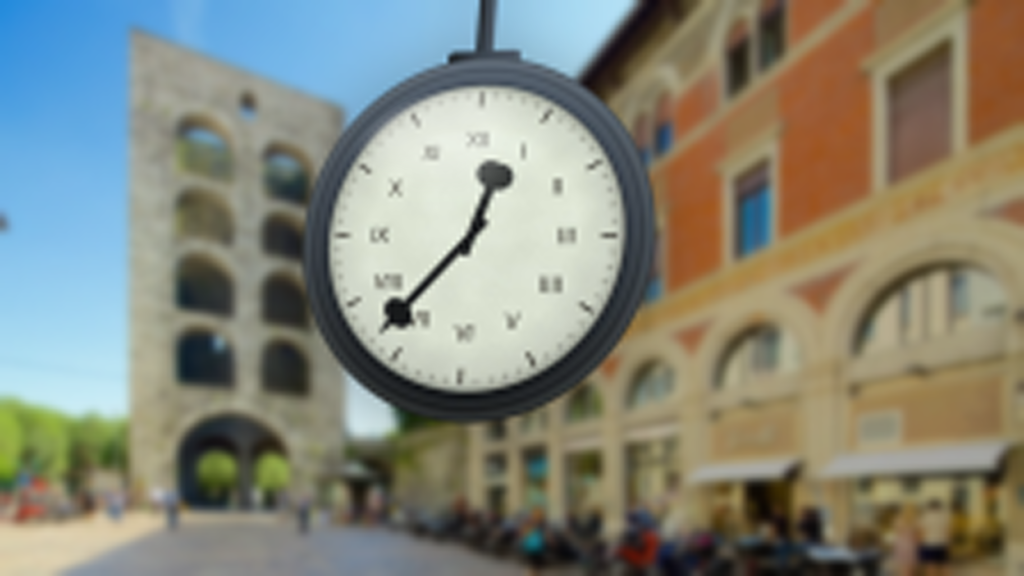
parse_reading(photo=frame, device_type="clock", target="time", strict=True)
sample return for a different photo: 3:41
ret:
12:37
